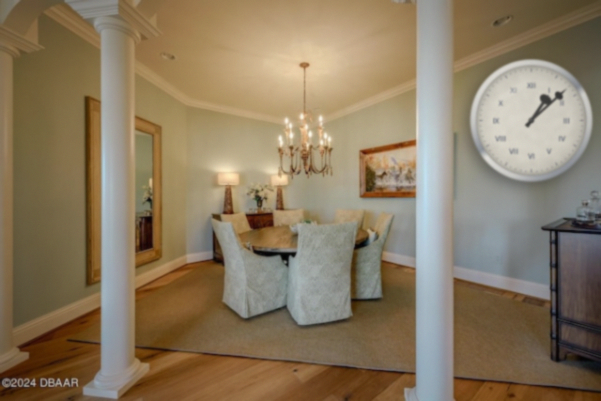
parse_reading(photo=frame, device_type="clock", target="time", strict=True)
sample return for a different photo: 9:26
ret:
1:08
